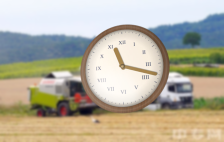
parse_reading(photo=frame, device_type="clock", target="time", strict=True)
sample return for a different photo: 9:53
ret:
11:18
